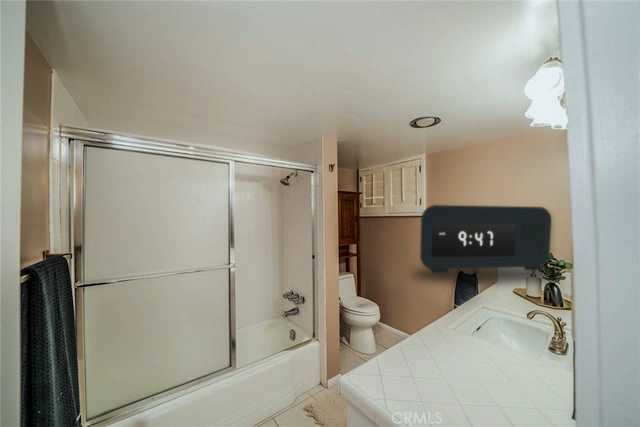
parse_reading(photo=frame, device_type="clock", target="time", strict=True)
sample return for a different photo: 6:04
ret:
9:47
